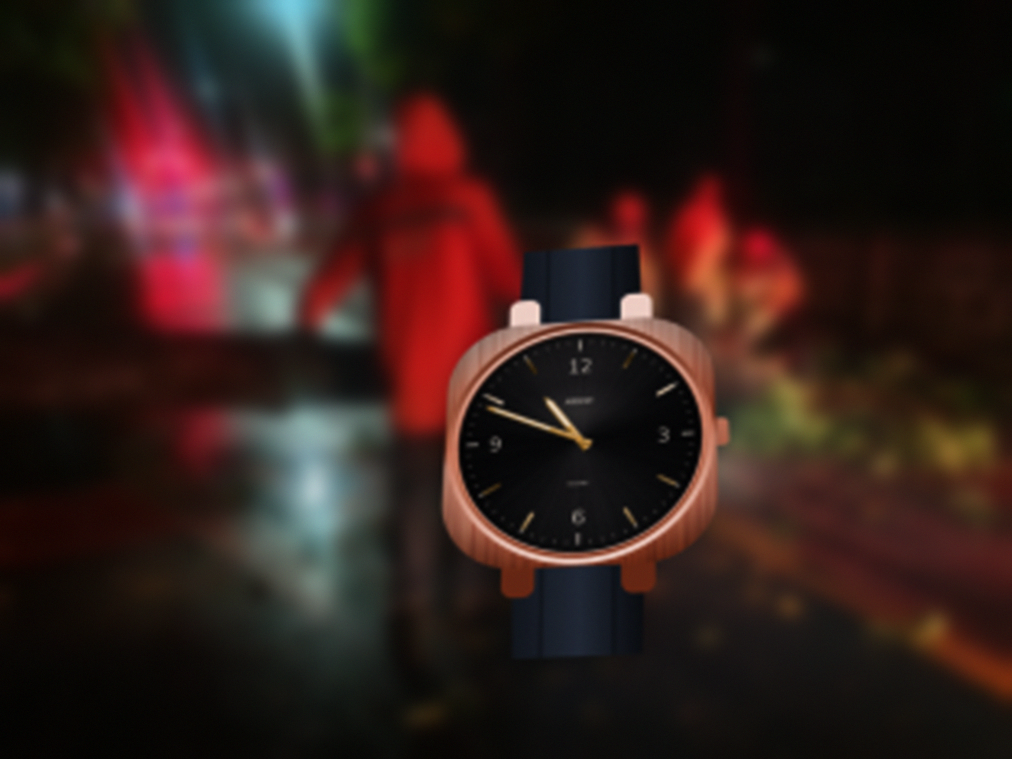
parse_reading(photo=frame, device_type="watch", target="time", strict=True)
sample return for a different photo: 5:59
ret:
10:49
